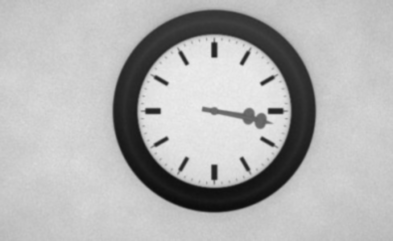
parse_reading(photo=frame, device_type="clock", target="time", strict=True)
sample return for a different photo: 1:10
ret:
3:17
